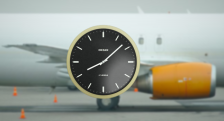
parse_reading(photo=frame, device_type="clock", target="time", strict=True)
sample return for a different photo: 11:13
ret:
8:08
